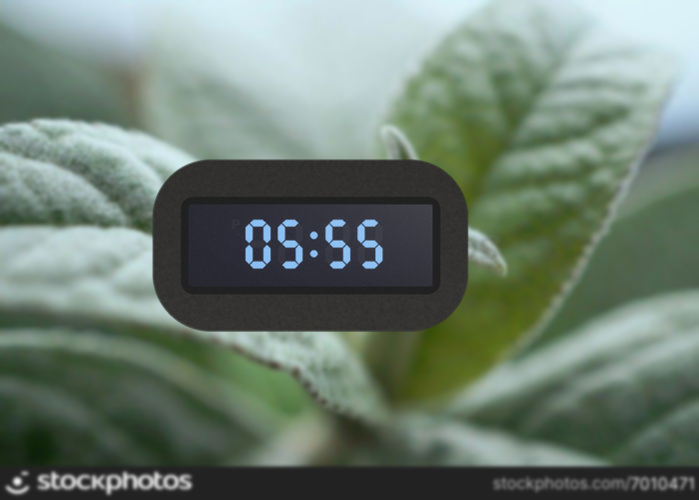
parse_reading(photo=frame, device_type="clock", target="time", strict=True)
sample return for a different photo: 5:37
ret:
5:55
